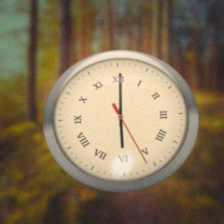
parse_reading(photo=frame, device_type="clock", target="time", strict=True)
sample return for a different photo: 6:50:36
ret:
6:00:26
